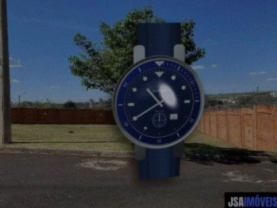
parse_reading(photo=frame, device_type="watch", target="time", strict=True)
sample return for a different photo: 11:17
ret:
10:40
